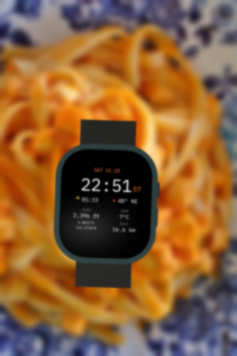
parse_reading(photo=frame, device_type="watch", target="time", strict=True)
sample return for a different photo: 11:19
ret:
22:51
